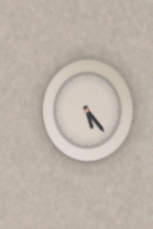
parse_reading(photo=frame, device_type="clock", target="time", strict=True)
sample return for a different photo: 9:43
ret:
5:23
